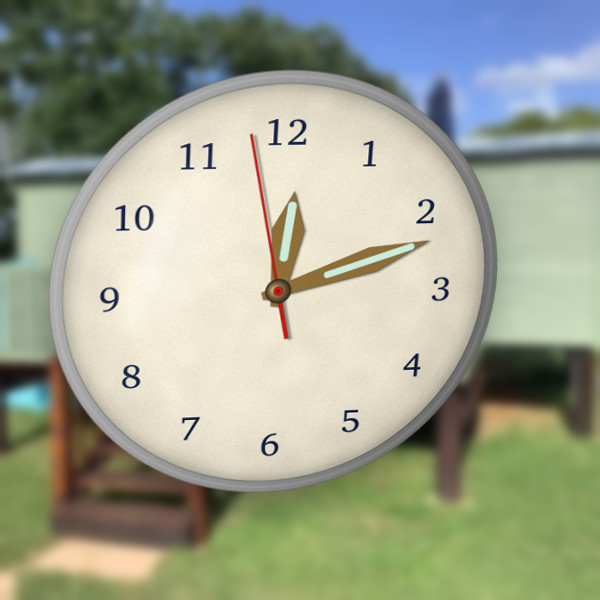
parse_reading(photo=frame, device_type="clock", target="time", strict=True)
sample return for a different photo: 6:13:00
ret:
12:11:58
